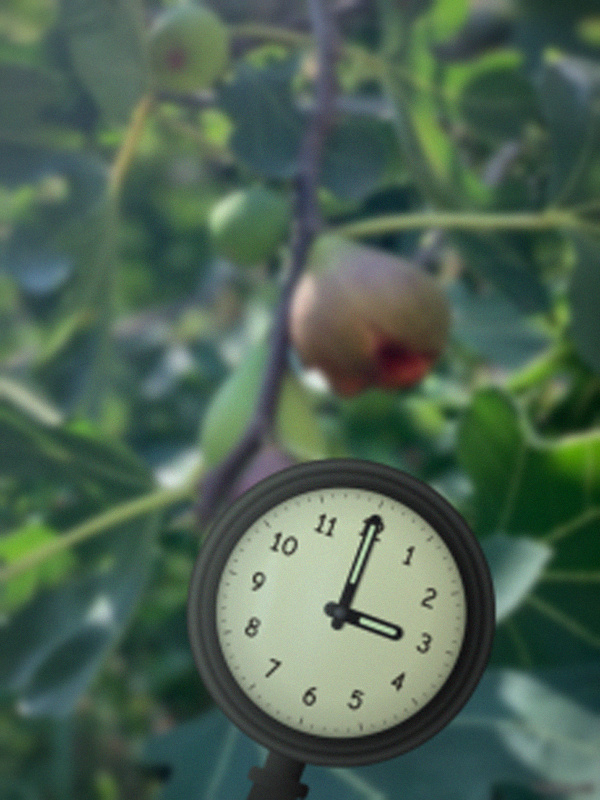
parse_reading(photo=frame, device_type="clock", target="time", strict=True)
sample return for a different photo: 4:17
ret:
3:00
